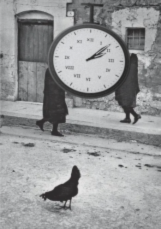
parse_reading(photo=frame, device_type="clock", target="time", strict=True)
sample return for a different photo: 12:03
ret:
2:08
